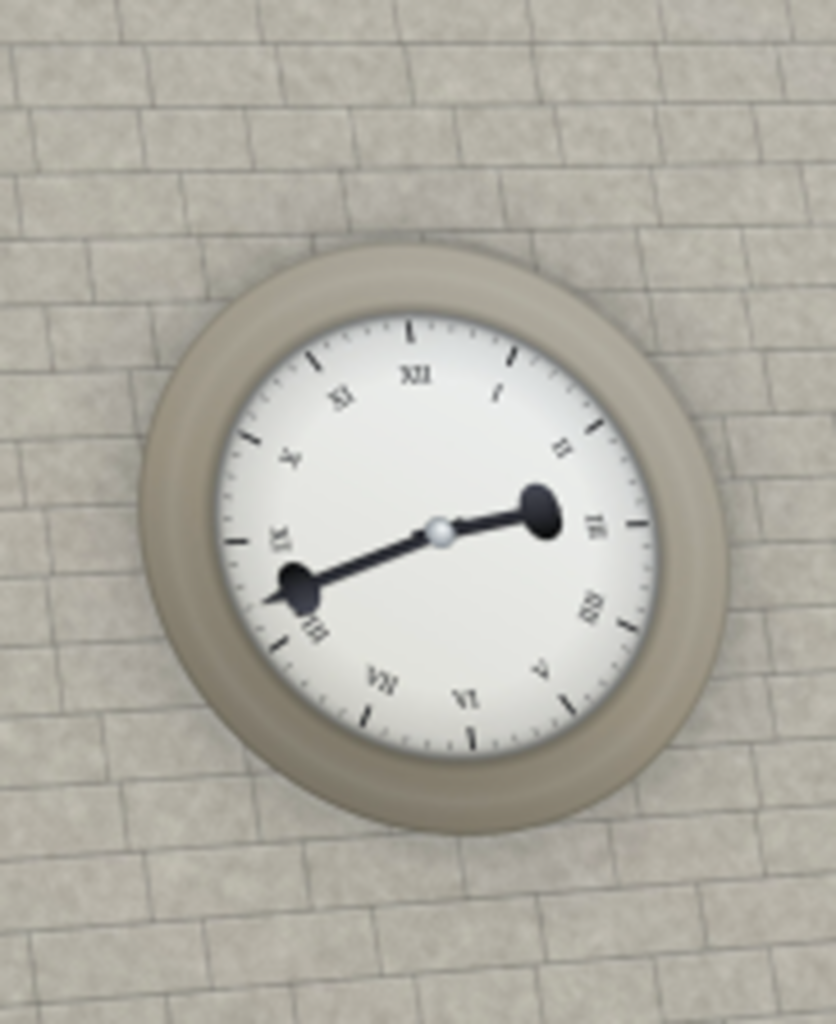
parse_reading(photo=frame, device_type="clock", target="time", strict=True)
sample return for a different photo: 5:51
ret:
2:42
